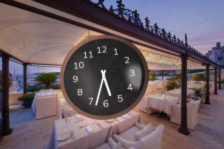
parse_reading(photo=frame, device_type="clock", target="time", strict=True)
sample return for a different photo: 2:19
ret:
5:33
